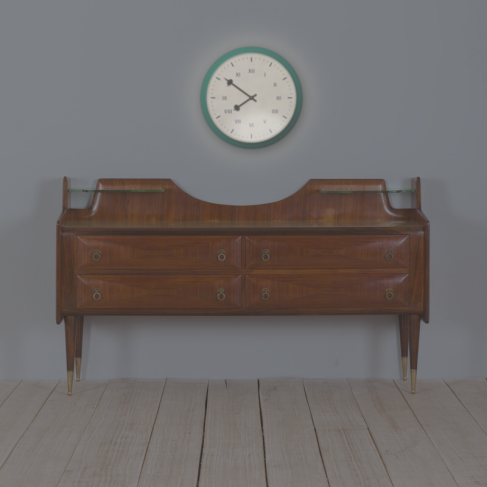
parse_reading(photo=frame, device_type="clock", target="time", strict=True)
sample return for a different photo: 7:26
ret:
7:51
